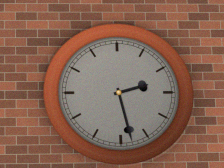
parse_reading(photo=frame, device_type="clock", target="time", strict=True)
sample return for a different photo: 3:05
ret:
2:28
